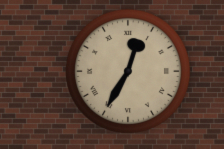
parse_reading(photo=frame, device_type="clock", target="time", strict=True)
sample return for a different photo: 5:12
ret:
12:35
